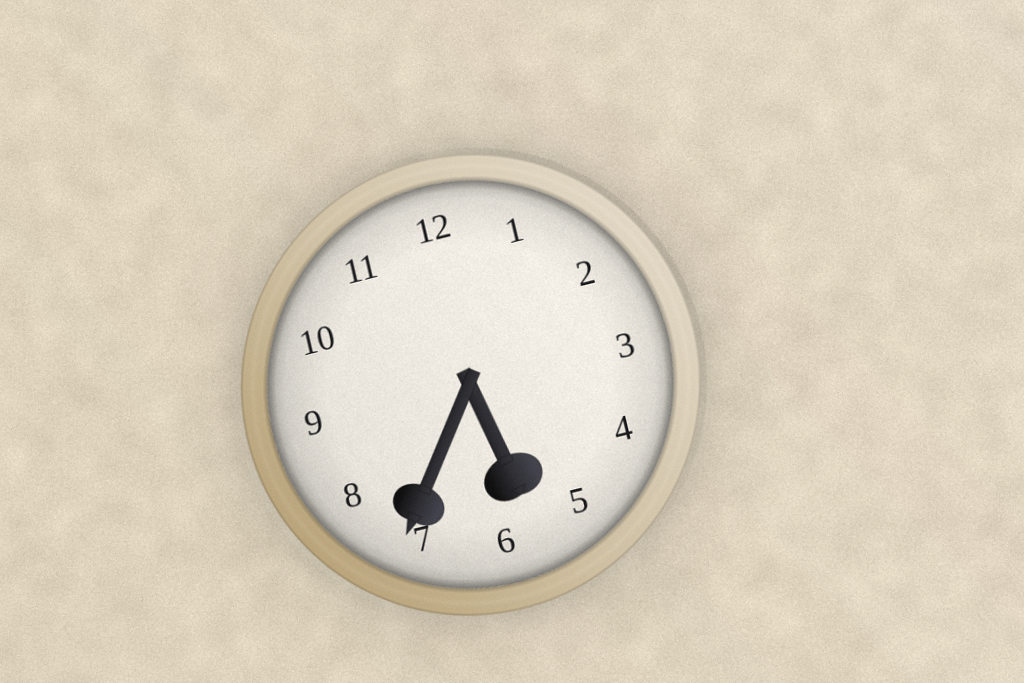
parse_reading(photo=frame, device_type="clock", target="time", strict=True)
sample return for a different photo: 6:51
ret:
5:36
